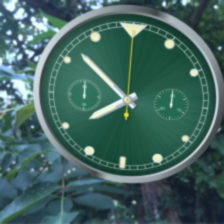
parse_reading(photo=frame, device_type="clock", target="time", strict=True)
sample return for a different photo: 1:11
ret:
7:52
